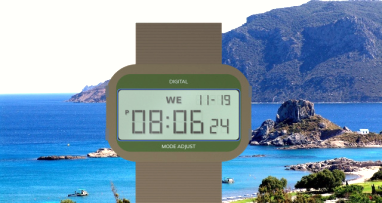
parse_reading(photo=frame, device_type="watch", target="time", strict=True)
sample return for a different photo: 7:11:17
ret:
8:06:24
